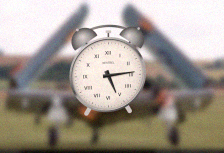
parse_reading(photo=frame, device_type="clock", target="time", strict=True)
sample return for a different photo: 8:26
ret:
5:14
